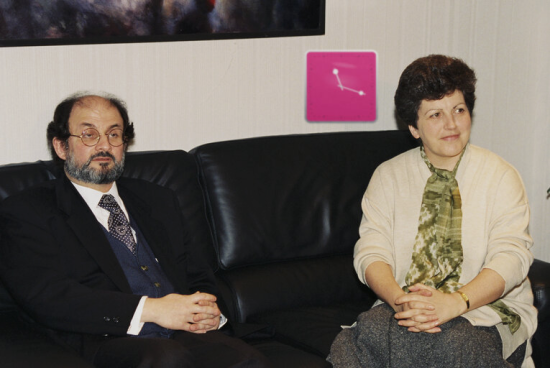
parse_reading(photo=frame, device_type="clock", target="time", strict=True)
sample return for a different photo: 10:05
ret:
11:18
